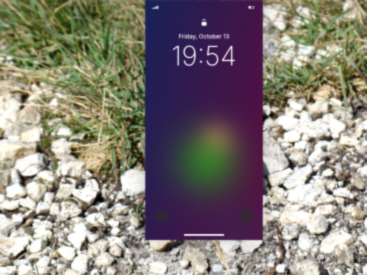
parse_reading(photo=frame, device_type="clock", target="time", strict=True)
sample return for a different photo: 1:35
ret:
19:54
